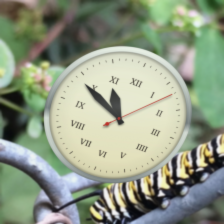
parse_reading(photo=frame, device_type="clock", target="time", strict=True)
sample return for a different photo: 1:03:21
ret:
10:49:07
